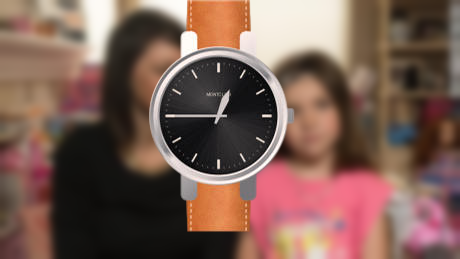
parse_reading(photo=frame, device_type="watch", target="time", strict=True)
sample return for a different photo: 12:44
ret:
12:45
